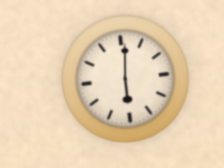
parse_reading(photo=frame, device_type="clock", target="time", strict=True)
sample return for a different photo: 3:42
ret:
6:01
